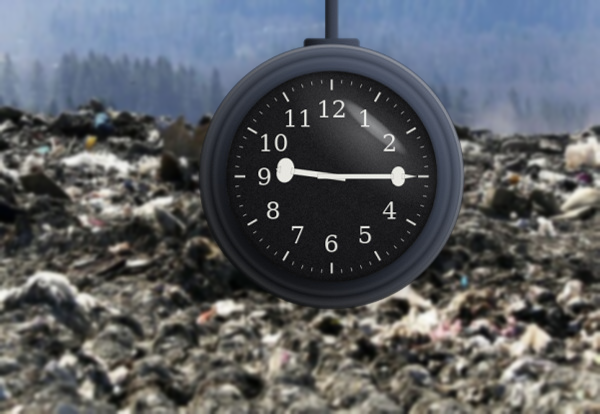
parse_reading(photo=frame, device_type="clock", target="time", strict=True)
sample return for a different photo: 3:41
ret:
9:15
